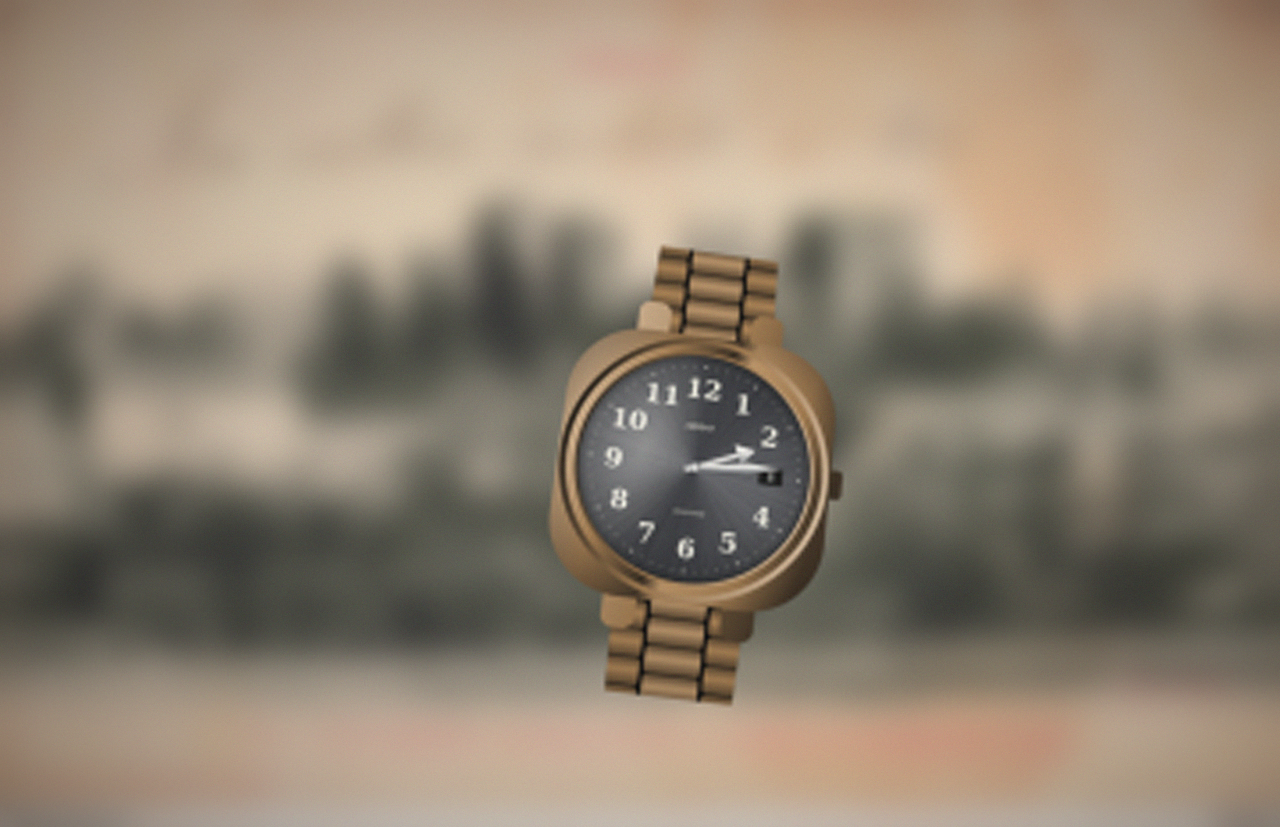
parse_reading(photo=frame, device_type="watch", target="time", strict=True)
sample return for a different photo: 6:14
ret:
2:14
